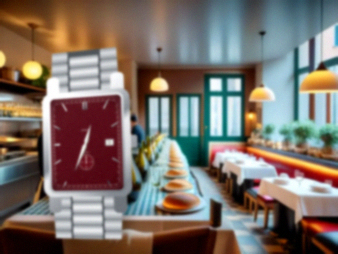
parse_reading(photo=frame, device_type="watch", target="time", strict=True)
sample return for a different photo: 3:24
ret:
12:34
